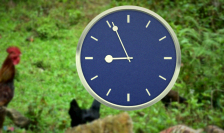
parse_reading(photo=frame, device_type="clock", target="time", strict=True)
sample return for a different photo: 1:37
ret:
8:56
